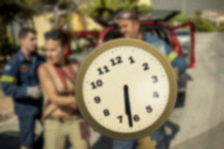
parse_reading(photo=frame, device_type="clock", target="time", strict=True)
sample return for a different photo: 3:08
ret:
6:32
